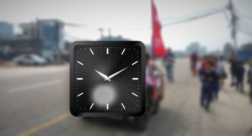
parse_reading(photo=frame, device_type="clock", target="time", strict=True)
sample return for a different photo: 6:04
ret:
10:10
